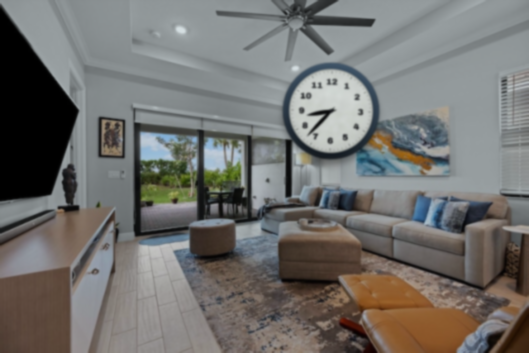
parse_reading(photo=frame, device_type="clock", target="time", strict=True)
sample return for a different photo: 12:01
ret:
8:37
